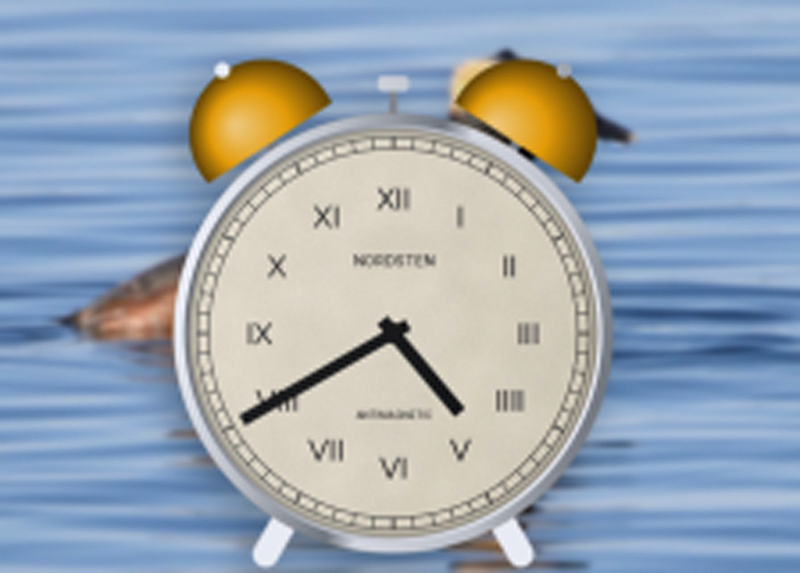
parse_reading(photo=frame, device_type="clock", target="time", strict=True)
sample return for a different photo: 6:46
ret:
4:40
